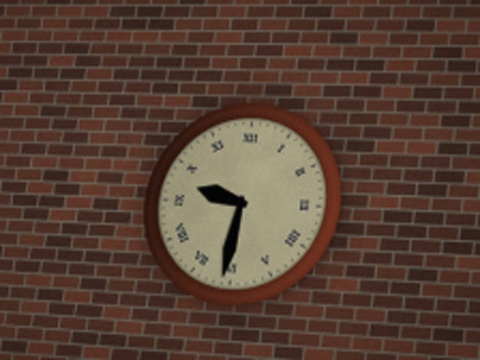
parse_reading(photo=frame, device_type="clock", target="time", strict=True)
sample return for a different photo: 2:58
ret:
9:31
